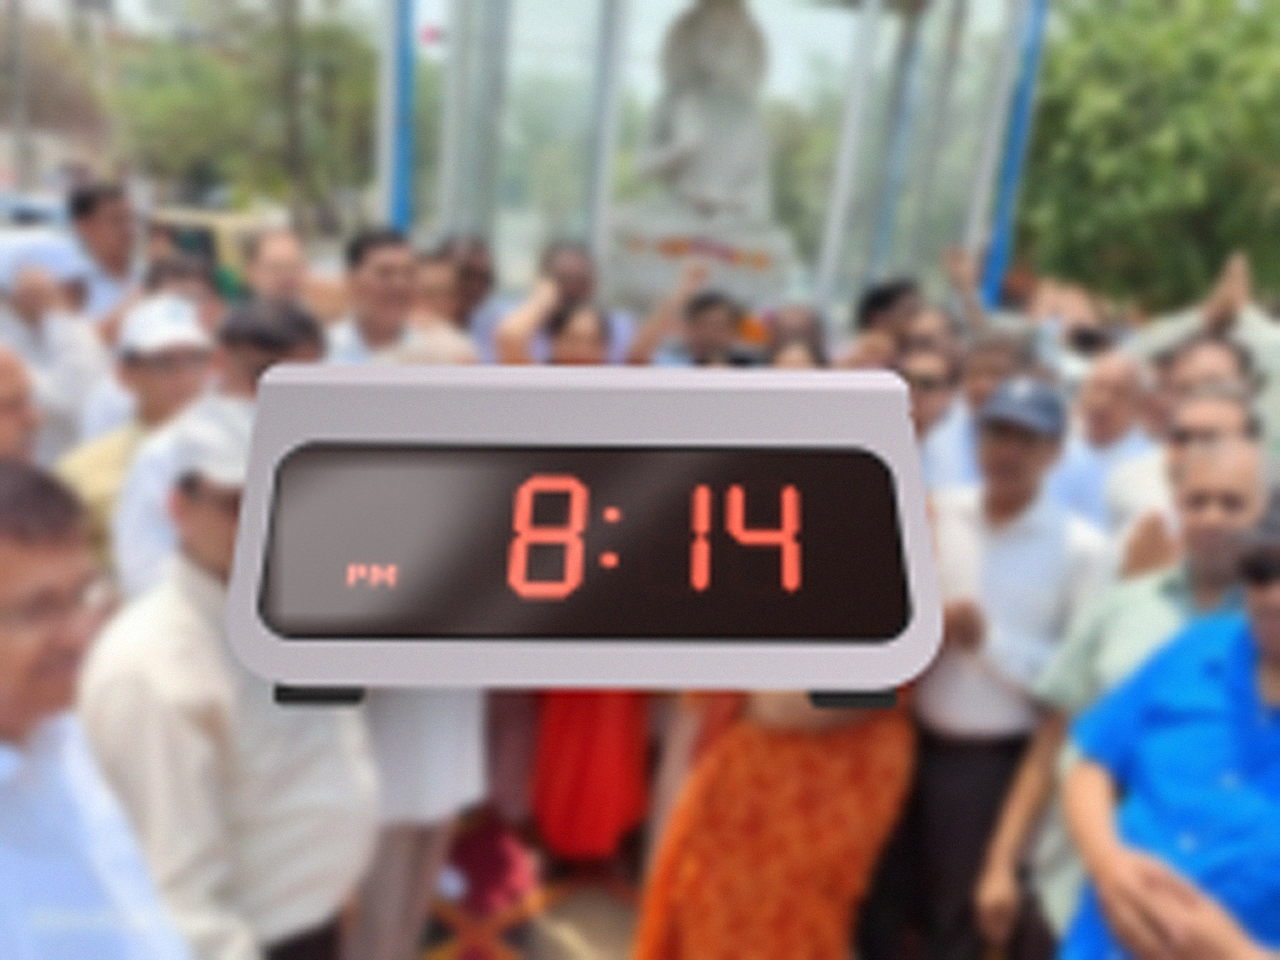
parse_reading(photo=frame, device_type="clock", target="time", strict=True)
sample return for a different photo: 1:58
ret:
8:14
